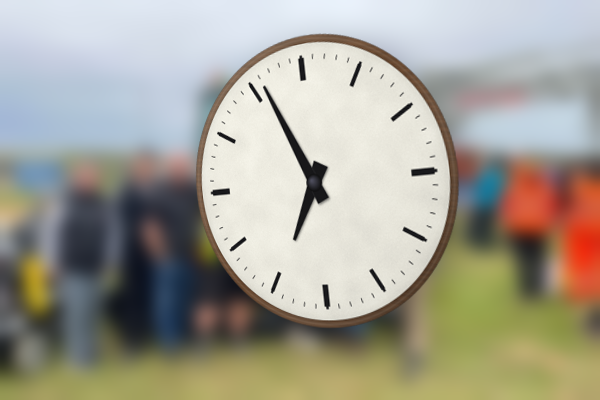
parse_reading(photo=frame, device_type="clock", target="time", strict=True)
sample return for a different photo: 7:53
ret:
6:56
